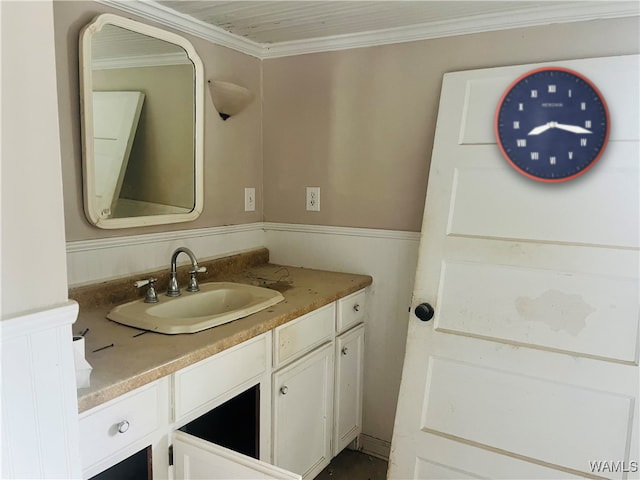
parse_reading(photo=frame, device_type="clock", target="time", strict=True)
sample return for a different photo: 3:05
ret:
8:17
